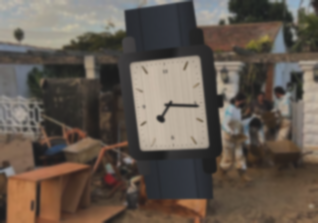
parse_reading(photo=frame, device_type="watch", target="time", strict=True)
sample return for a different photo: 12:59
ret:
7:16
